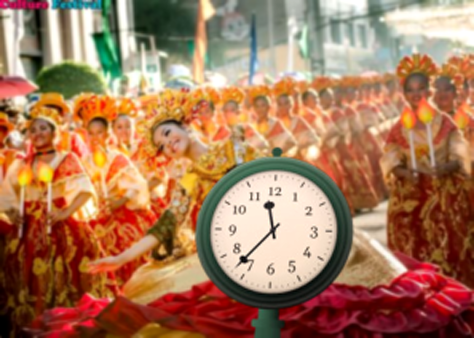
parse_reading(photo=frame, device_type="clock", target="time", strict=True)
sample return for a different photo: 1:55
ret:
11:37
